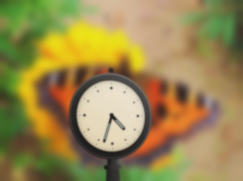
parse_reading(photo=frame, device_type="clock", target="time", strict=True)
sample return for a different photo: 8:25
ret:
4:33
